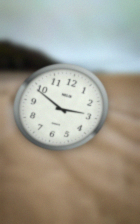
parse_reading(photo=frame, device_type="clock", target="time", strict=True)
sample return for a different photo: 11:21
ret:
2:49
